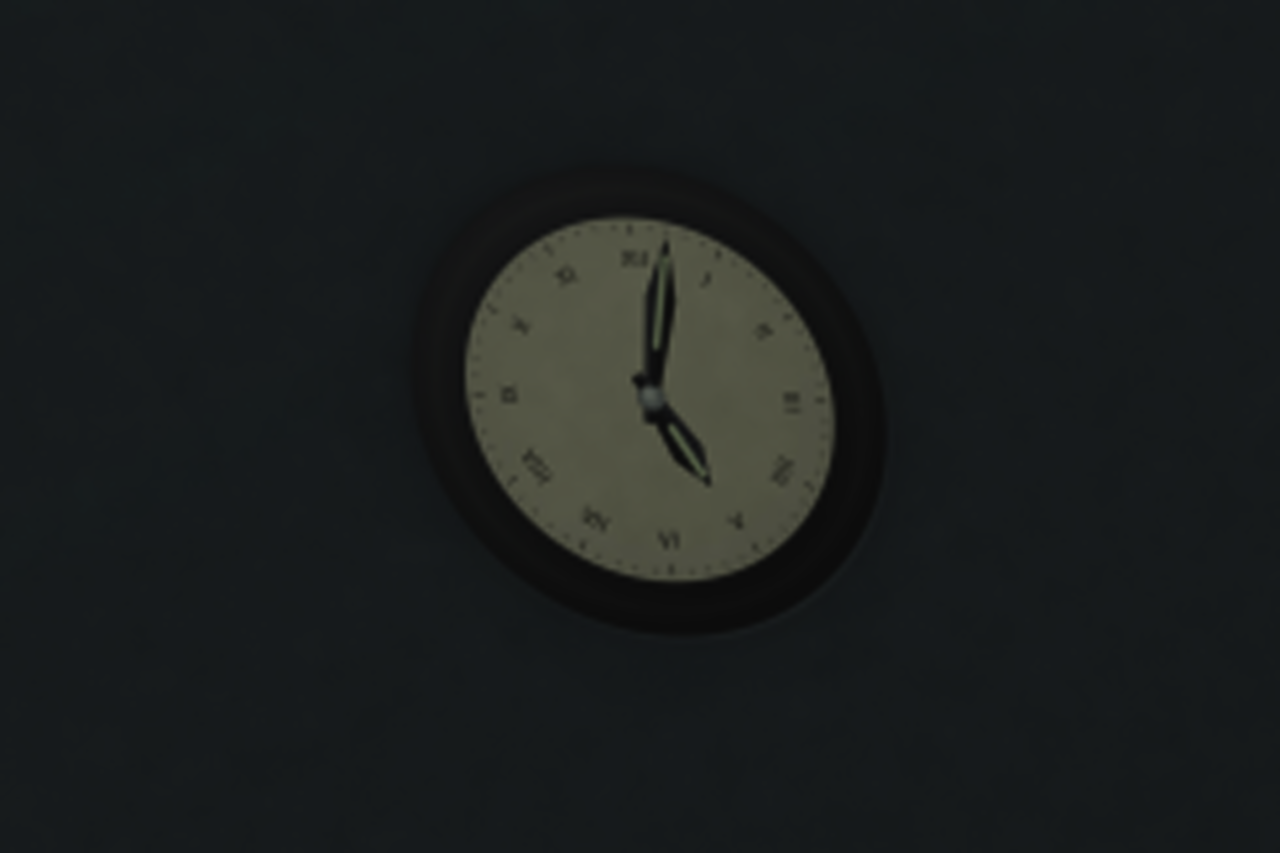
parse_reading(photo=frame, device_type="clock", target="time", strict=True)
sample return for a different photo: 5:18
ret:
5:02
